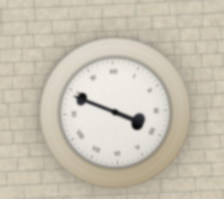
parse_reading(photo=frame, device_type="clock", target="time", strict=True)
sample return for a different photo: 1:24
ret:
3:49
